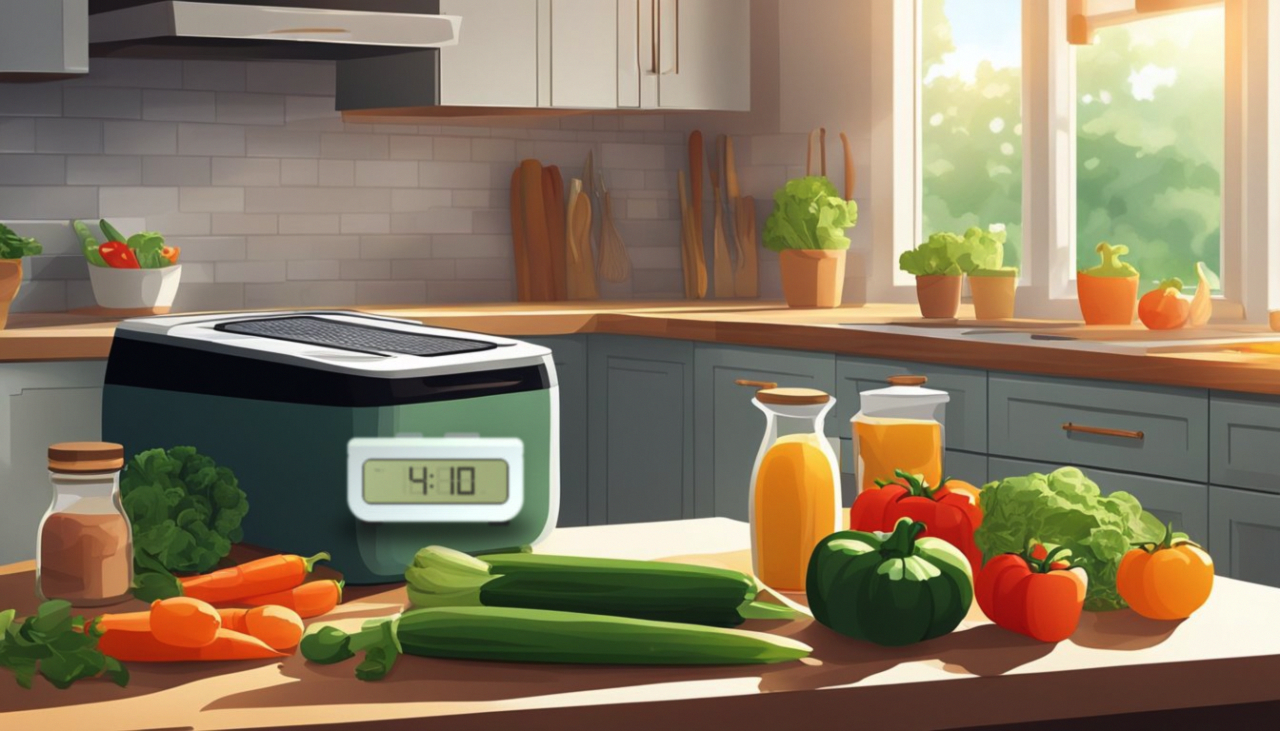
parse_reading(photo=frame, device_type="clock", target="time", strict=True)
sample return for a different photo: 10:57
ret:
4:10
